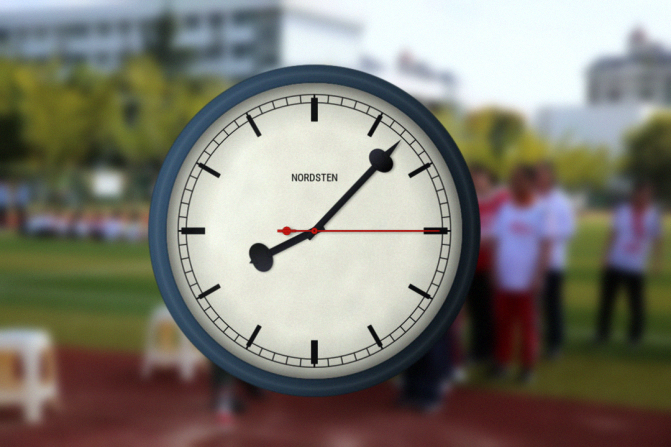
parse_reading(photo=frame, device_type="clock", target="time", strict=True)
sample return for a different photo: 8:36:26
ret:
8:07:15
